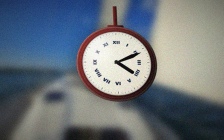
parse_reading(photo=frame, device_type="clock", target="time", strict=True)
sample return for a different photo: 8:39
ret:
4:11
